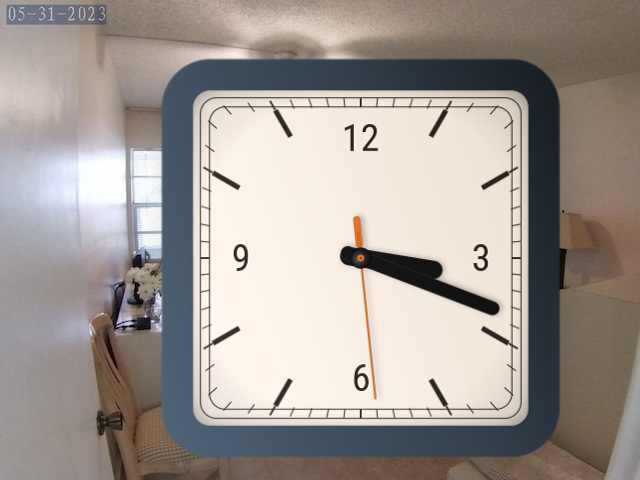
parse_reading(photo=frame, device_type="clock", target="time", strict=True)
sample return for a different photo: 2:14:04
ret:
3:18:29
